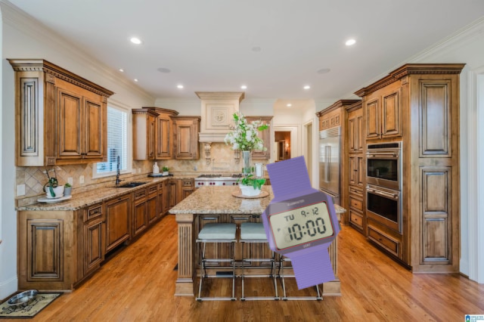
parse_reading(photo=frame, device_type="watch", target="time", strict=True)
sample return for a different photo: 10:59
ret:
10:00
